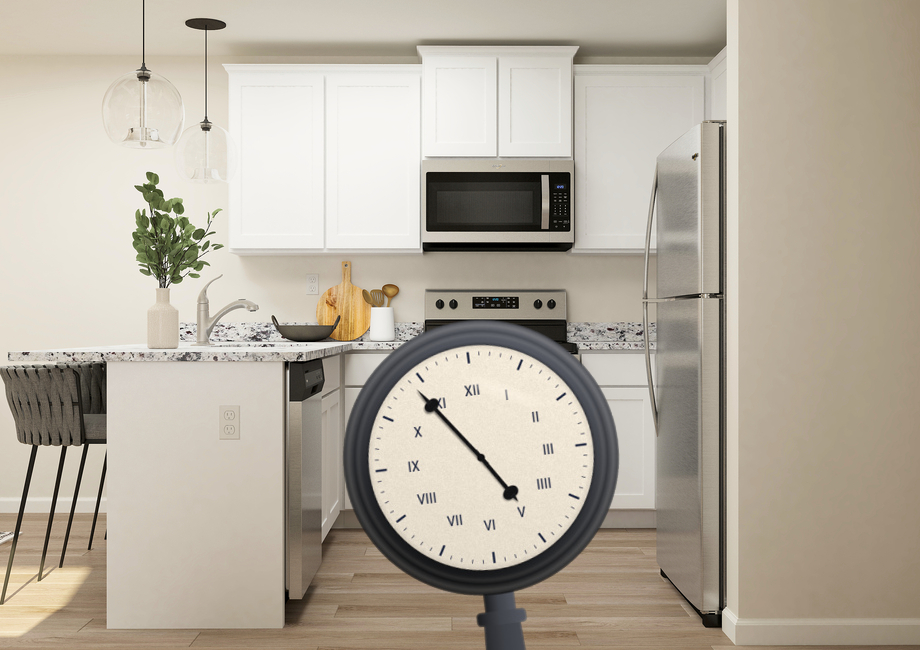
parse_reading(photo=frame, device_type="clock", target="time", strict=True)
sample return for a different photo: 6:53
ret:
4:54
